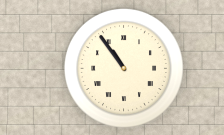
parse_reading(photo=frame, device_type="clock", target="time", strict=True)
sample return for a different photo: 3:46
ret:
10:54
